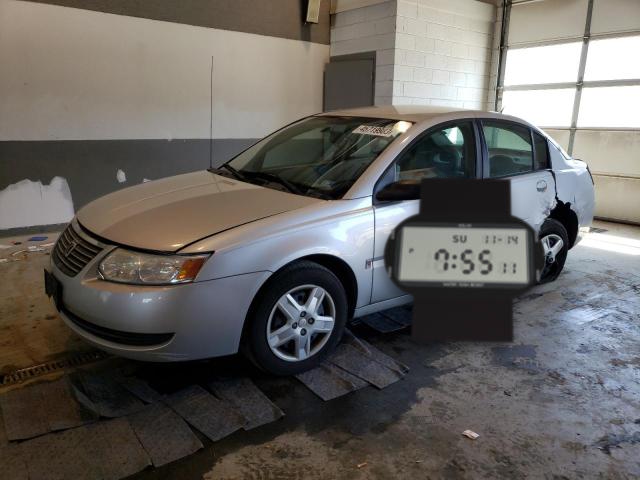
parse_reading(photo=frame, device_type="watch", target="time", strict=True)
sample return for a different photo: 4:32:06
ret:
7:55:11
